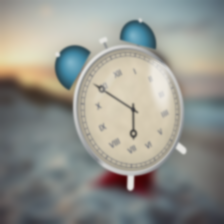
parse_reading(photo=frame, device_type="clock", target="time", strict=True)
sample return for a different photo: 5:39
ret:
6:54
